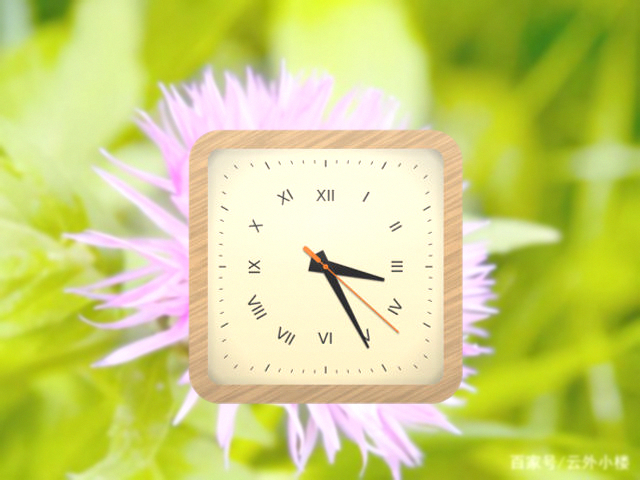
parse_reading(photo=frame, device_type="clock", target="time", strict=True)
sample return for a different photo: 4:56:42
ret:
3:25:22
